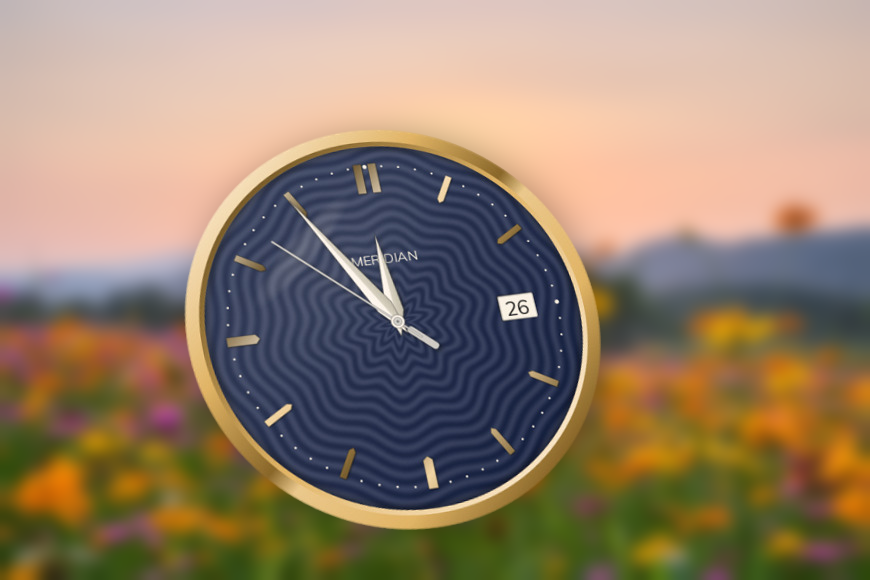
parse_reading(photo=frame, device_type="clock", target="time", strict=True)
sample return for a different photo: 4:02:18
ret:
11:54:52
